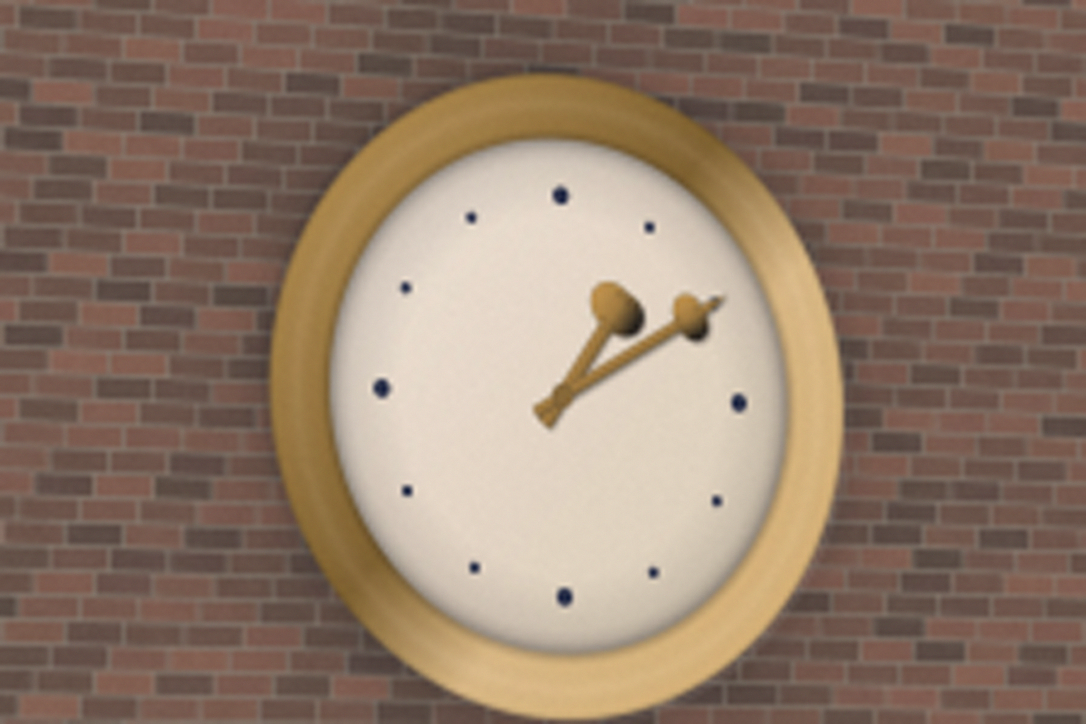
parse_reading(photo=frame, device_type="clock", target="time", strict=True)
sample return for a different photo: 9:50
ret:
1:10
